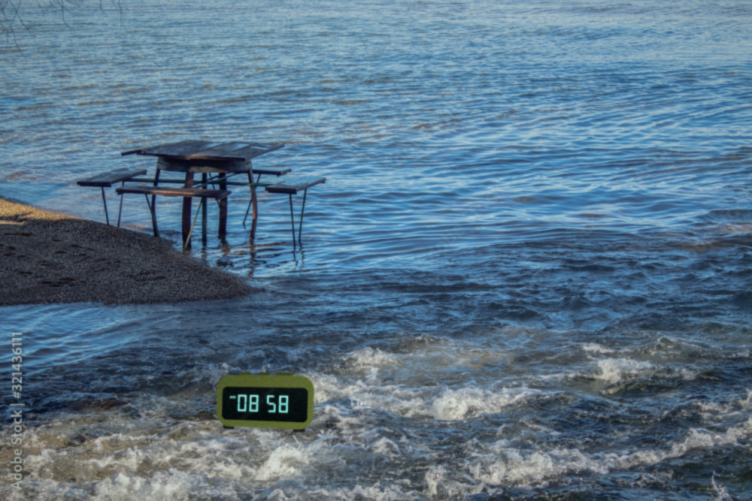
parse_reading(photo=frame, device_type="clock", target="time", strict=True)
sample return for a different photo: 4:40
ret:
8:58
